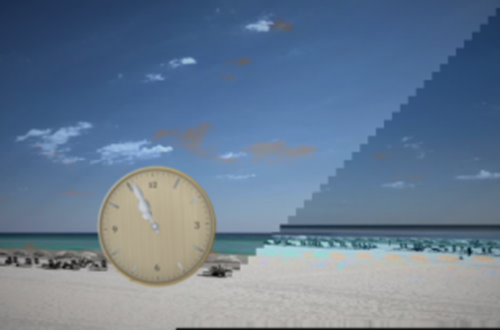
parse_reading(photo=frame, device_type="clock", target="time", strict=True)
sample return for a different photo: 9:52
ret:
10:56
